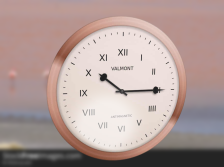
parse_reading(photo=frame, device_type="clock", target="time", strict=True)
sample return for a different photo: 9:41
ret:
10:15
